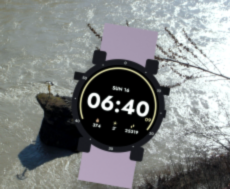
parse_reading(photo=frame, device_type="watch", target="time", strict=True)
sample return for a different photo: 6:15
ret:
6:40
